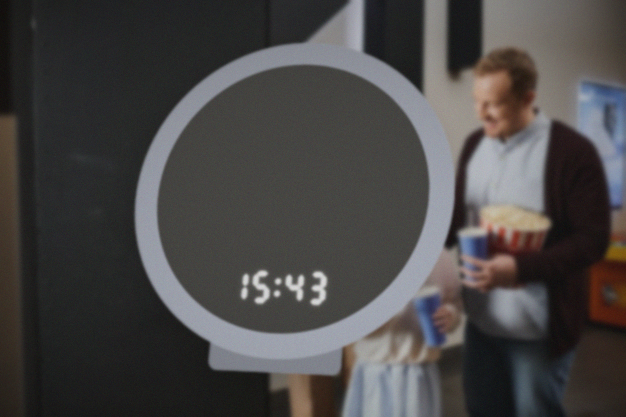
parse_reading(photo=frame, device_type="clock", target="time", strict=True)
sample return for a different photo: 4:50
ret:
15:43
